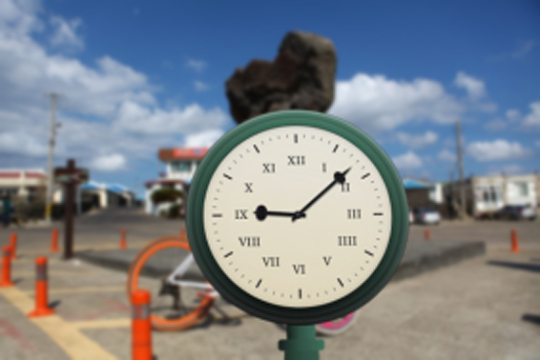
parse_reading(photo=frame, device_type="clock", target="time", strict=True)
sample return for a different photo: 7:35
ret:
9:08
